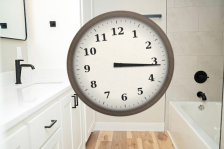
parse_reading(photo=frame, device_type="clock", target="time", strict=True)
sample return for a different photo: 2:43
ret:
3:16
